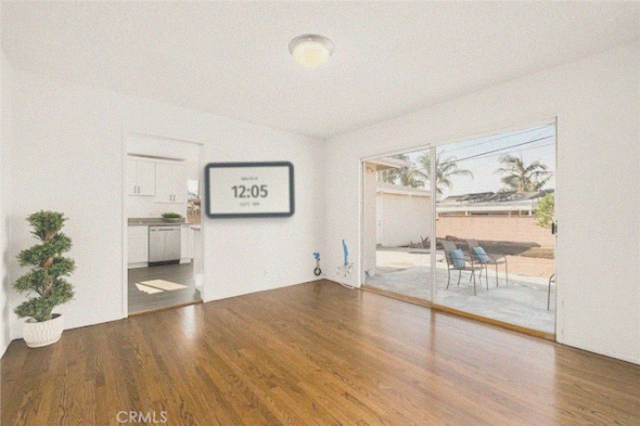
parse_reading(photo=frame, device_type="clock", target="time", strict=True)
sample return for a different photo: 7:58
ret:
12:05
